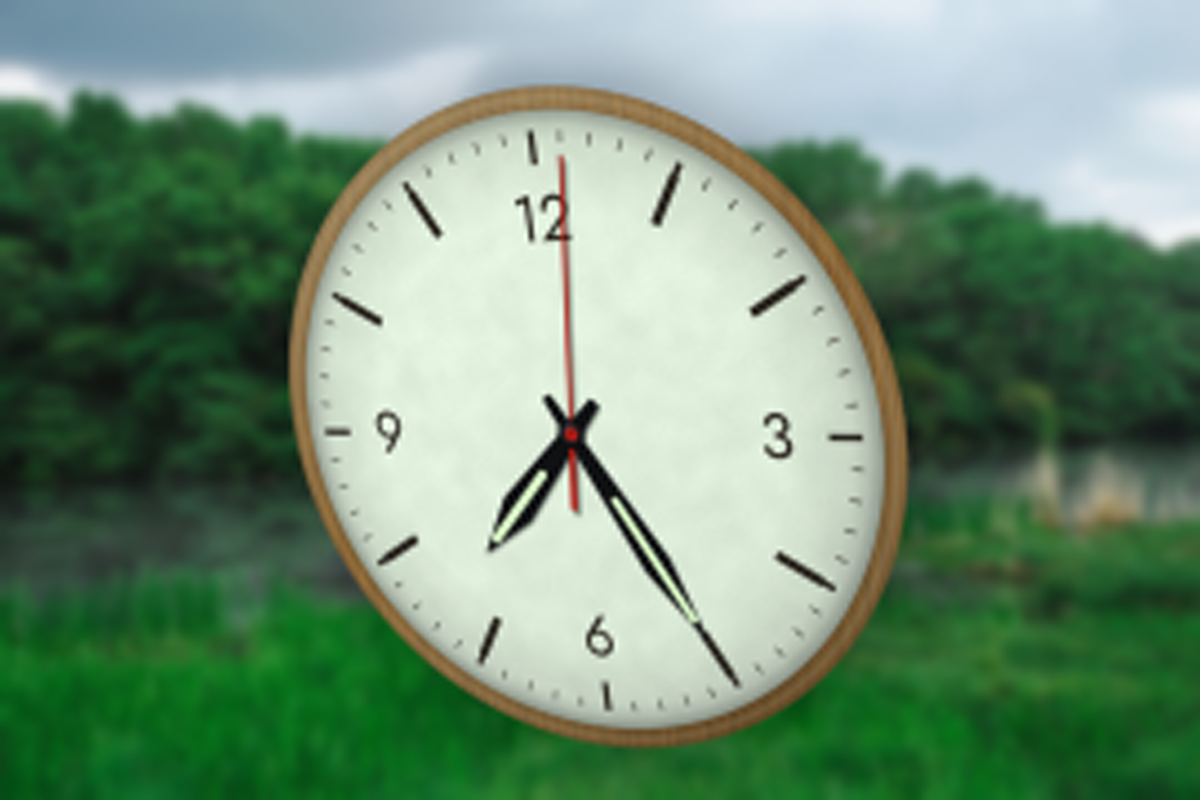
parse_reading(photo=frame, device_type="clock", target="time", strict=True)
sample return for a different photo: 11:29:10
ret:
7:25:01
